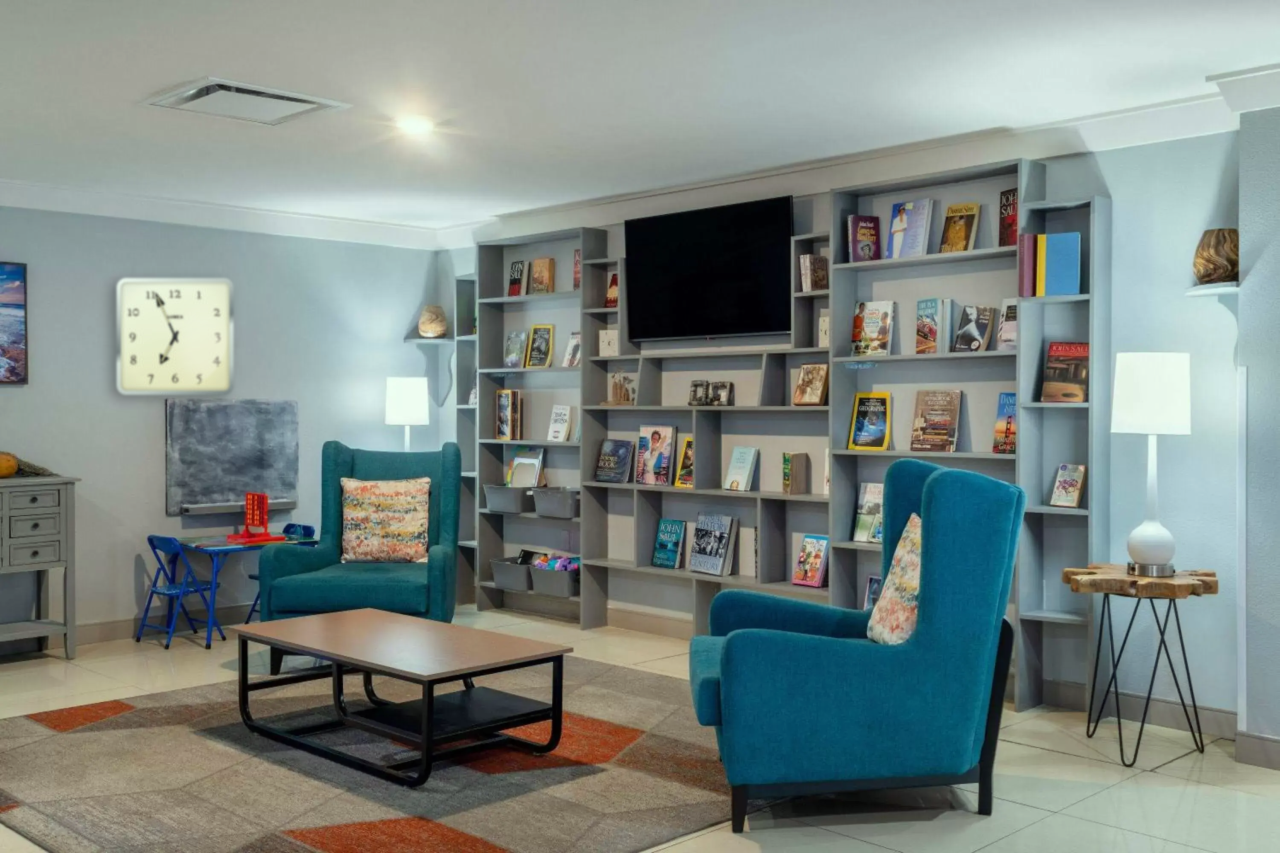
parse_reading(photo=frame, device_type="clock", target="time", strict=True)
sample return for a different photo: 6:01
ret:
6:56
